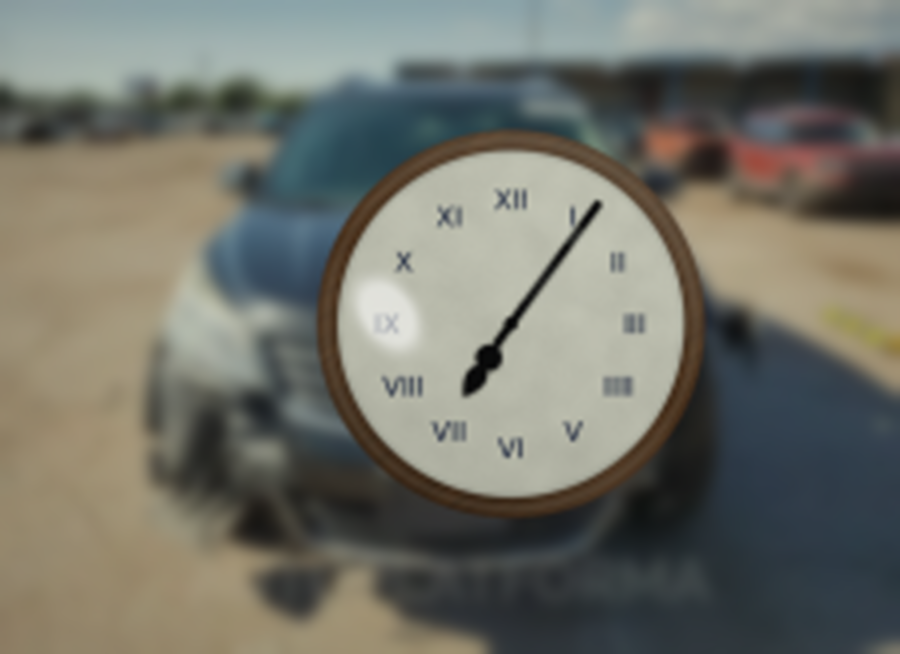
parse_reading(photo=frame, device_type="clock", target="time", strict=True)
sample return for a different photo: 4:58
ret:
7:06
